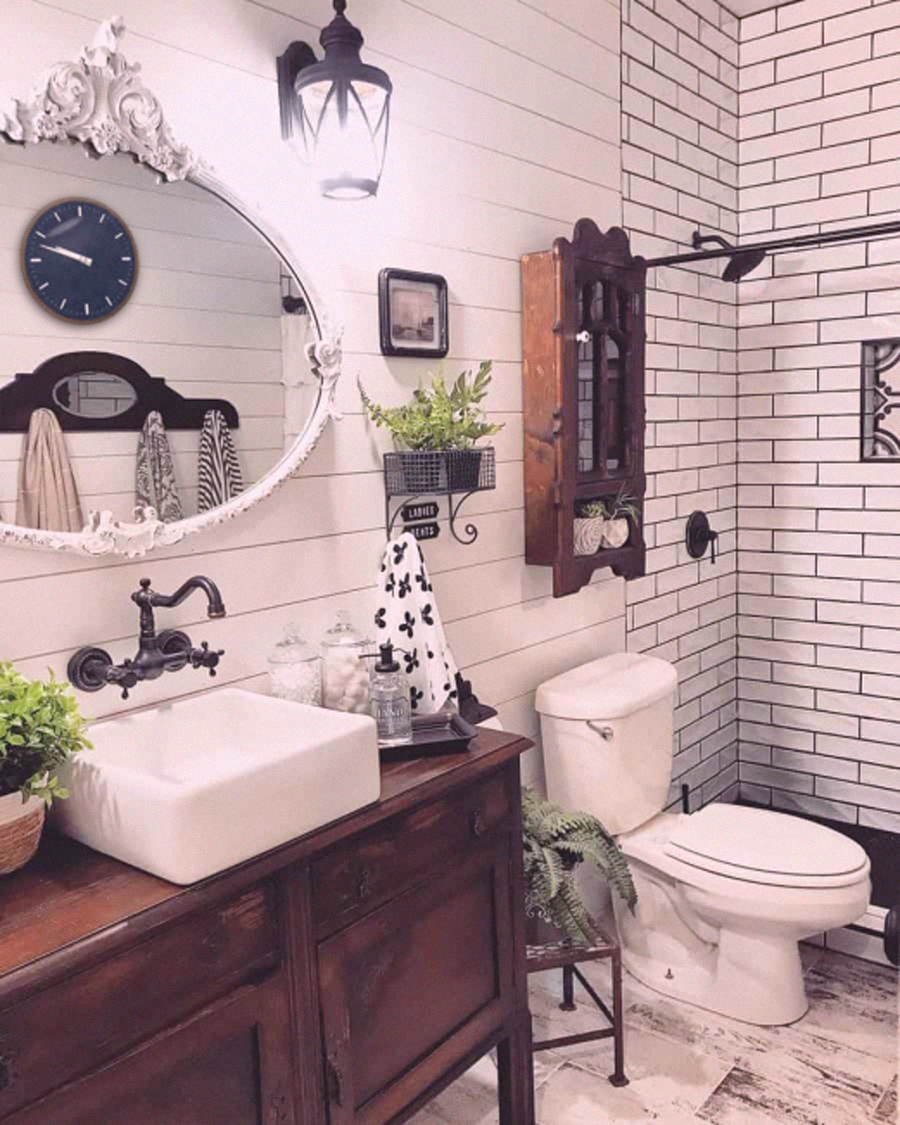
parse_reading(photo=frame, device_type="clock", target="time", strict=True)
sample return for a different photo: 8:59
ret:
9:48
